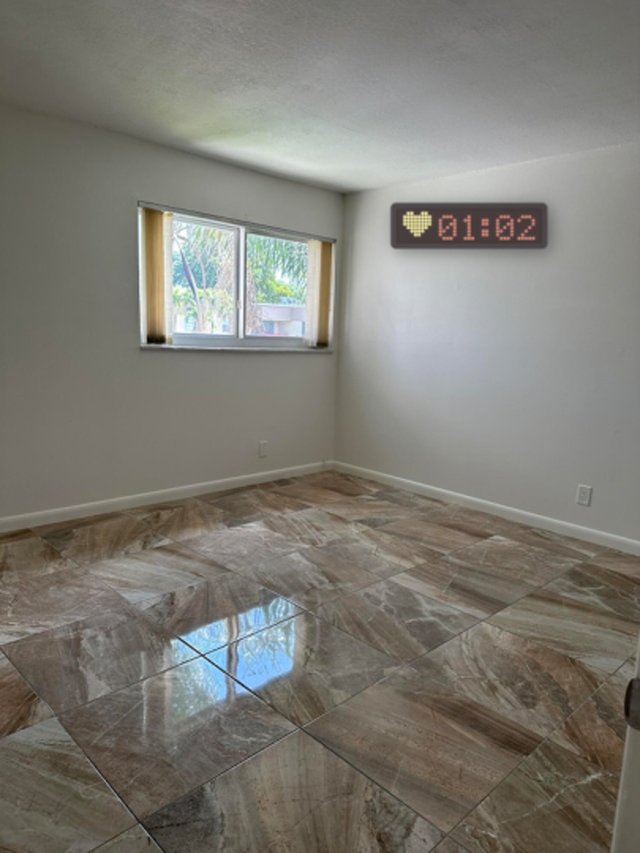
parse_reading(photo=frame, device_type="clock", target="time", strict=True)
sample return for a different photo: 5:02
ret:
1:02
